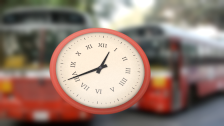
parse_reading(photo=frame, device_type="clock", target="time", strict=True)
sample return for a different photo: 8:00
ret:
12:40
